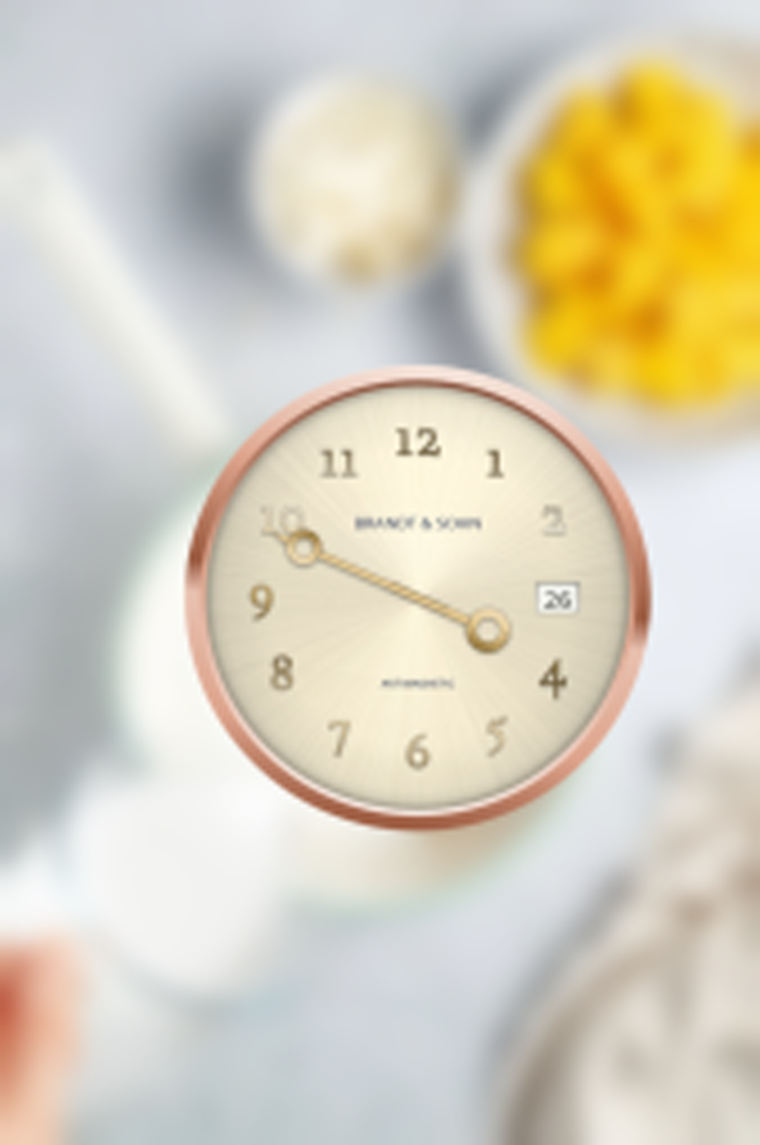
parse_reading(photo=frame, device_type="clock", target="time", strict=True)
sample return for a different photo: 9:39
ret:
3:49
